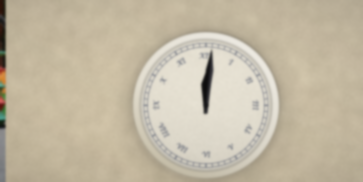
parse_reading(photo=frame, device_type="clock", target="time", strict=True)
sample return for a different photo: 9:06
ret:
12:01
